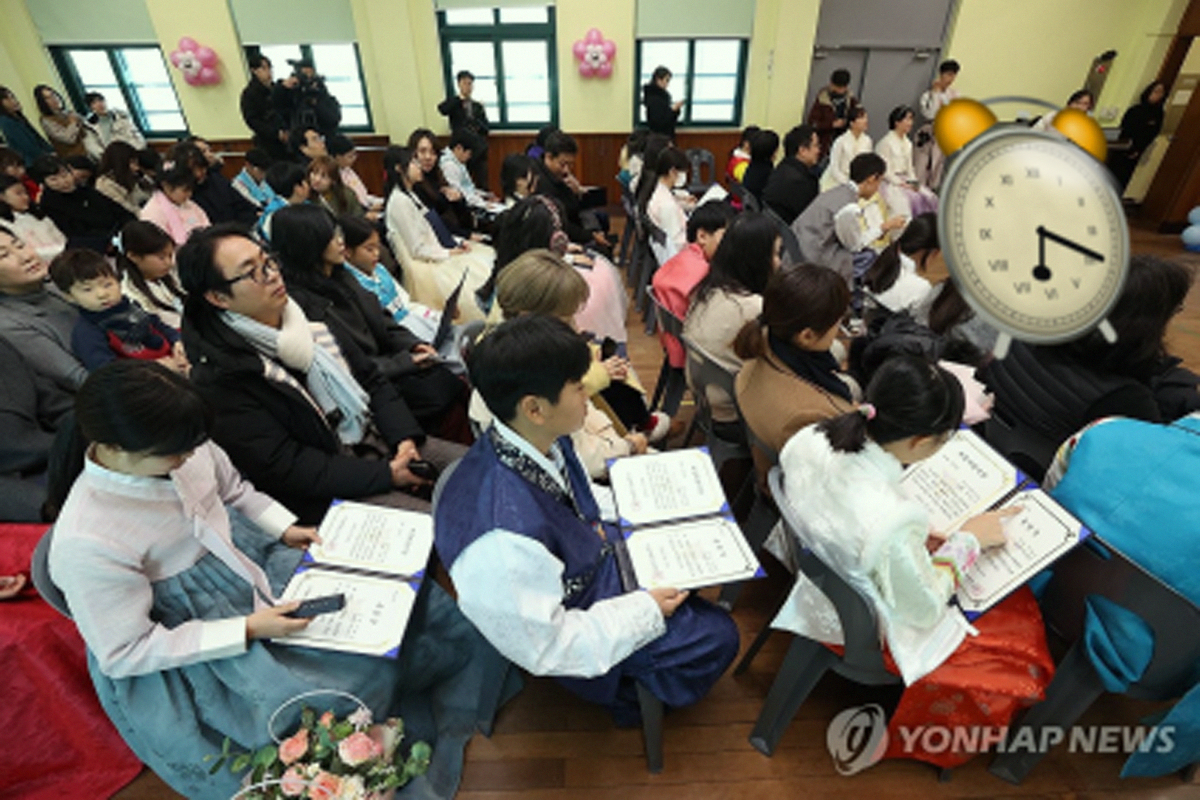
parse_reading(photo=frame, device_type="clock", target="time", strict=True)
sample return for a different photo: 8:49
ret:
6:19
